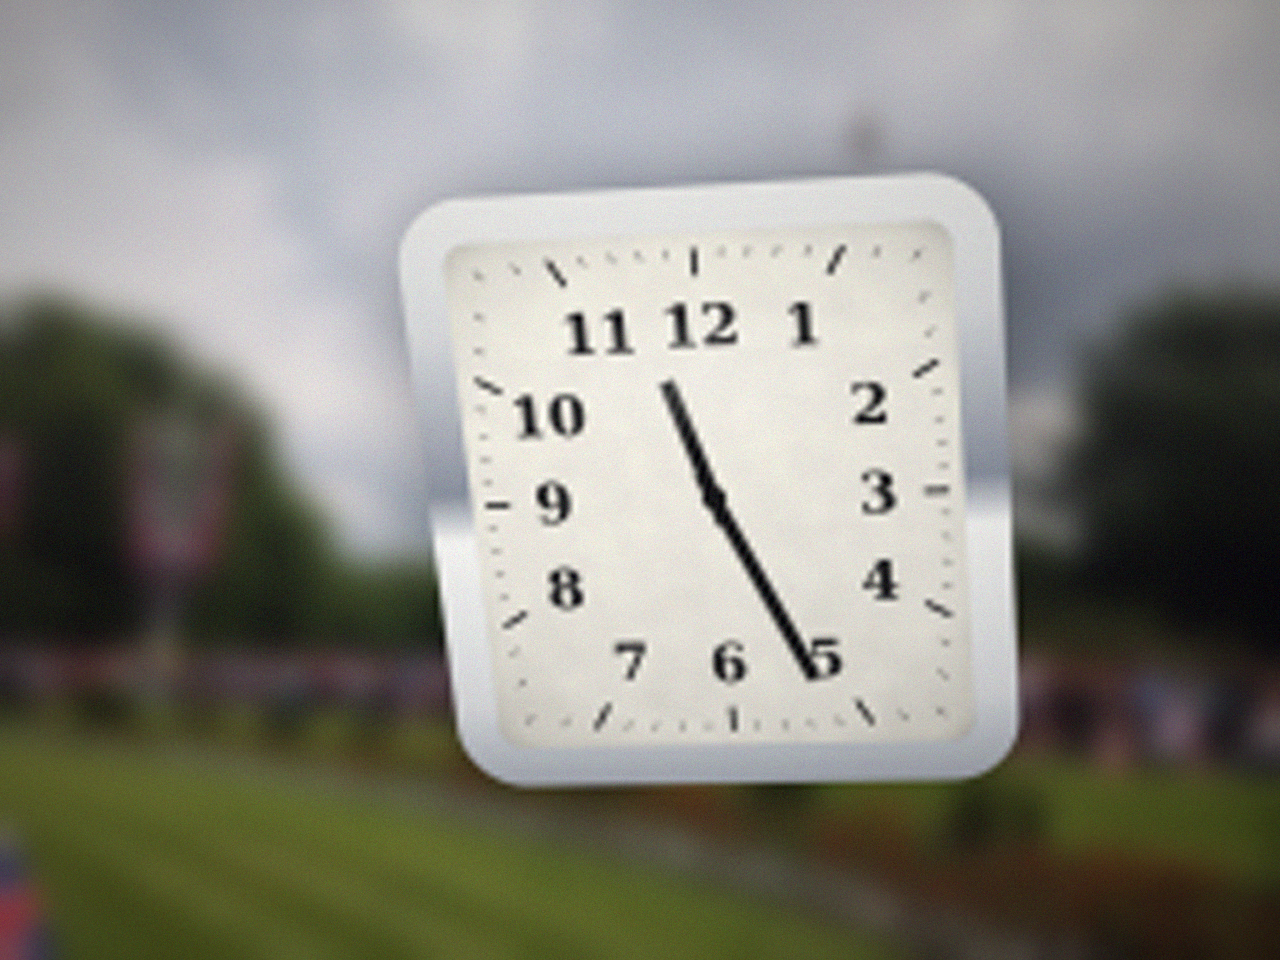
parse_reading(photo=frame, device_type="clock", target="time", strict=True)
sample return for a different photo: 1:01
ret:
11:26
